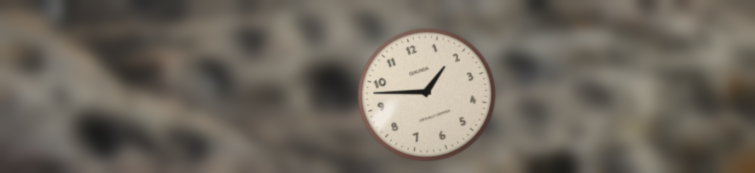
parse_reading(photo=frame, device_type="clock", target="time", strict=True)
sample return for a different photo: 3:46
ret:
1:48
